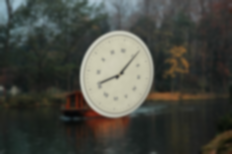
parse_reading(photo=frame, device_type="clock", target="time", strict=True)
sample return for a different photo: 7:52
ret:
8:06
